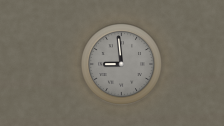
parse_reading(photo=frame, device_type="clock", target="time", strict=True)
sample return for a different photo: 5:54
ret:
8:59
